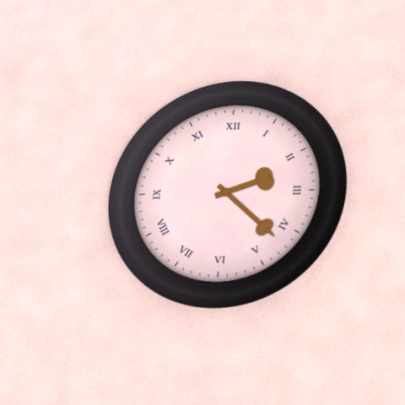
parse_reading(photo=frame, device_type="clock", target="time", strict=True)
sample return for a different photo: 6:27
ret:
2:22
